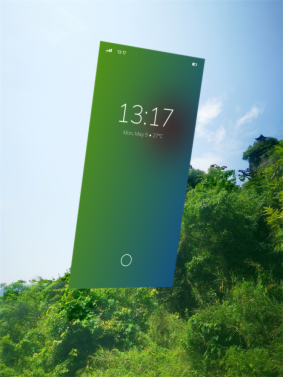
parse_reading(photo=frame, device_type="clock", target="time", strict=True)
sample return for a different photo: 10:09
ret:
13:17
